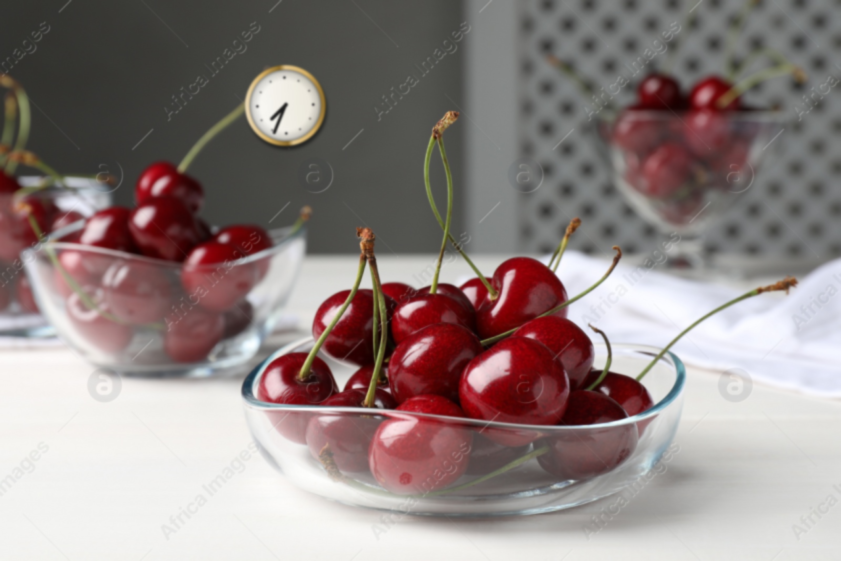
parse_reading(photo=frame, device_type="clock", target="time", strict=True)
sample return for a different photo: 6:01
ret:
7:34
